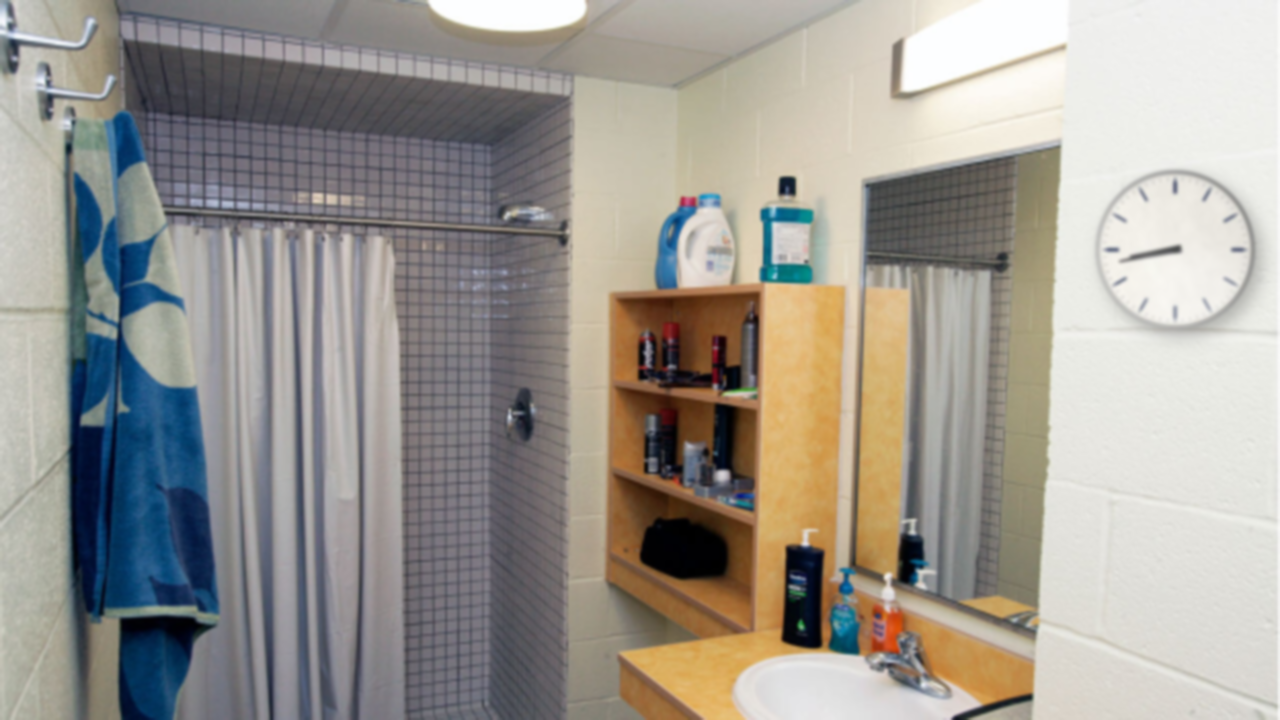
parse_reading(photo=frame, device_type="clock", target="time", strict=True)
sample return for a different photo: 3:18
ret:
8:43
